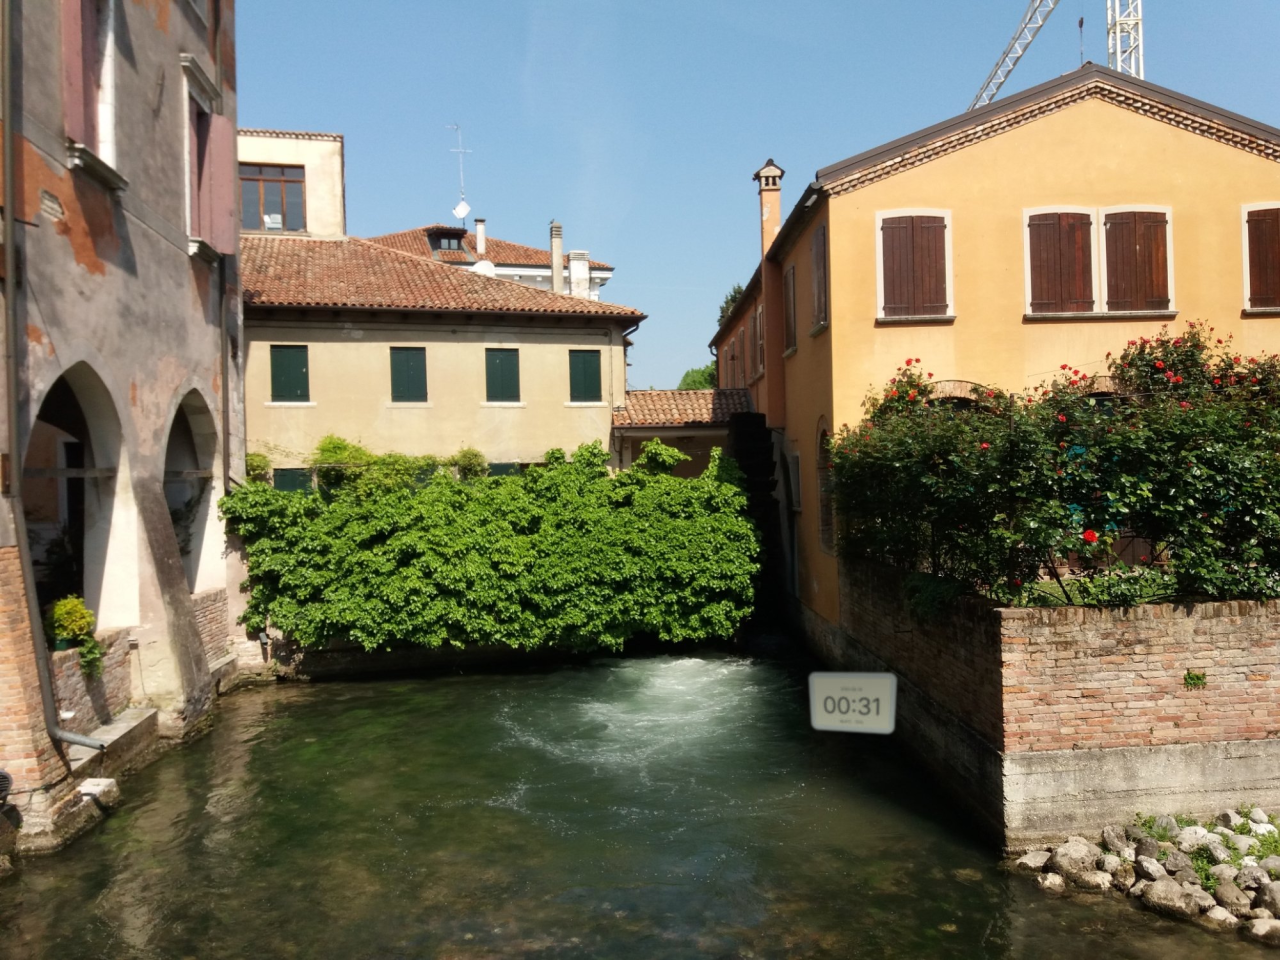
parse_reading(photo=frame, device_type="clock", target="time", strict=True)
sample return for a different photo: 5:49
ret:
0:31
